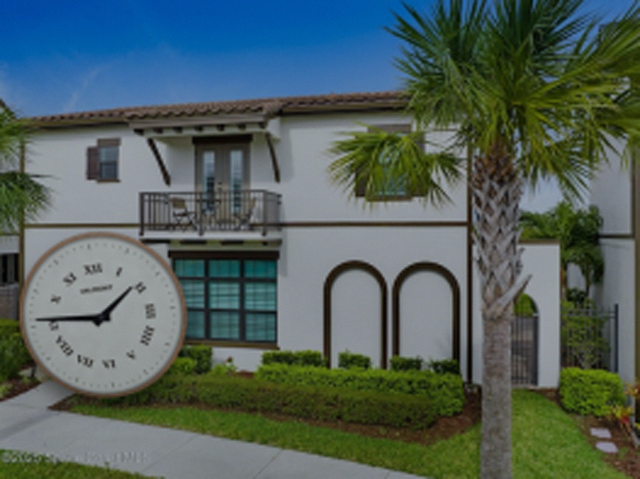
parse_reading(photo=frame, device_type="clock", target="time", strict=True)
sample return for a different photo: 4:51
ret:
1:46
